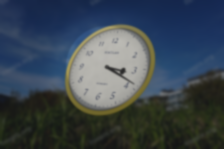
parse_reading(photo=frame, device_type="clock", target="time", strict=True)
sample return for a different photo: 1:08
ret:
3:19
